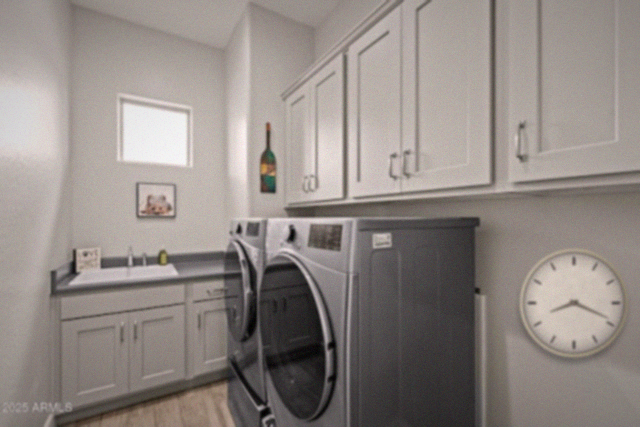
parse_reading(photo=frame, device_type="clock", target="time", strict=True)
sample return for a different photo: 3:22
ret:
8:19
